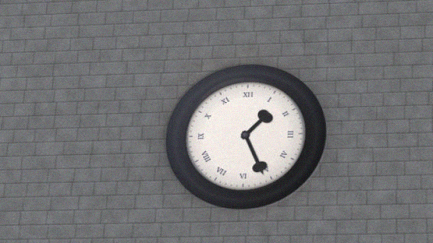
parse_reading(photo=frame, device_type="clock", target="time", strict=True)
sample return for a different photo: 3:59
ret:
1:26
